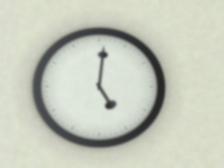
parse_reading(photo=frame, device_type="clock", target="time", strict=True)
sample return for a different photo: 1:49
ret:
5:01
